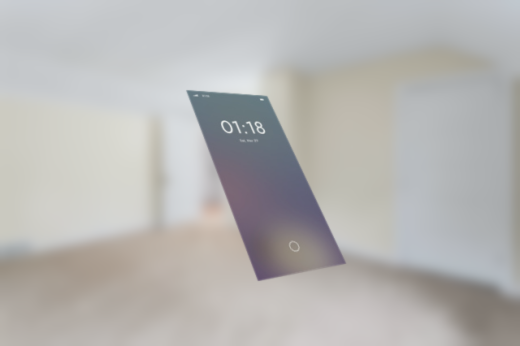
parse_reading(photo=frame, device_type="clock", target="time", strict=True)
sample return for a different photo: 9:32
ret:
1:18
